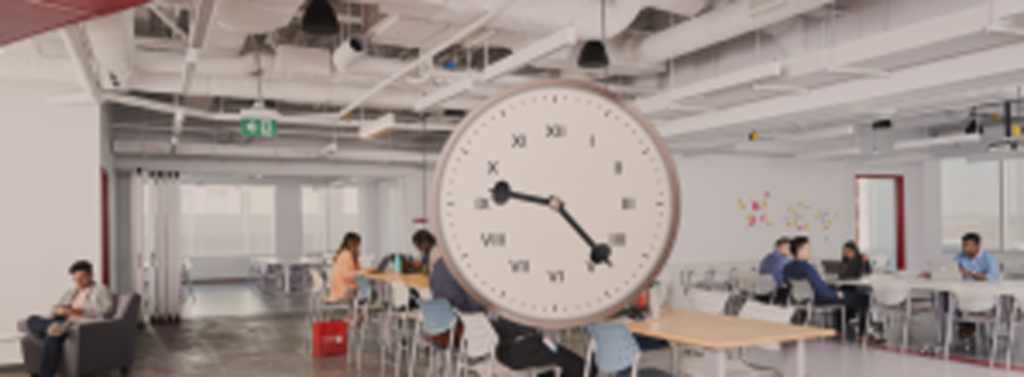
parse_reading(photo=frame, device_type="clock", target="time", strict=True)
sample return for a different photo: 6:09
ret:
9:23
